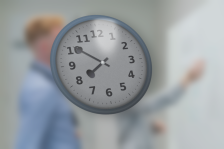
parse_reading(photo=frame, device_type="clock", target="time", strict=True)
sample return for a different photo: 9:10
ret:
7:51
